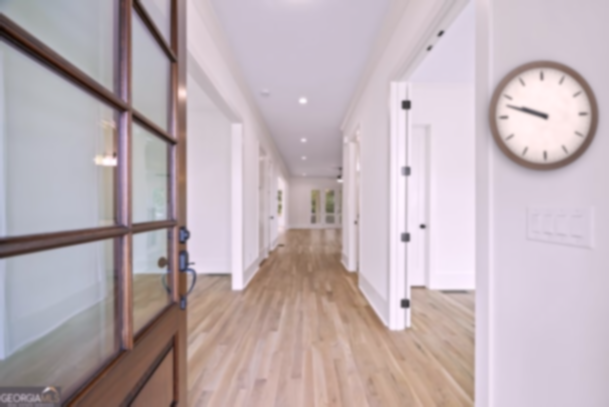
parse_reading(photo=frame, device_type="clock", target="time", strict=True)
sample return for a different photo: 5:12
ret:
9:48
